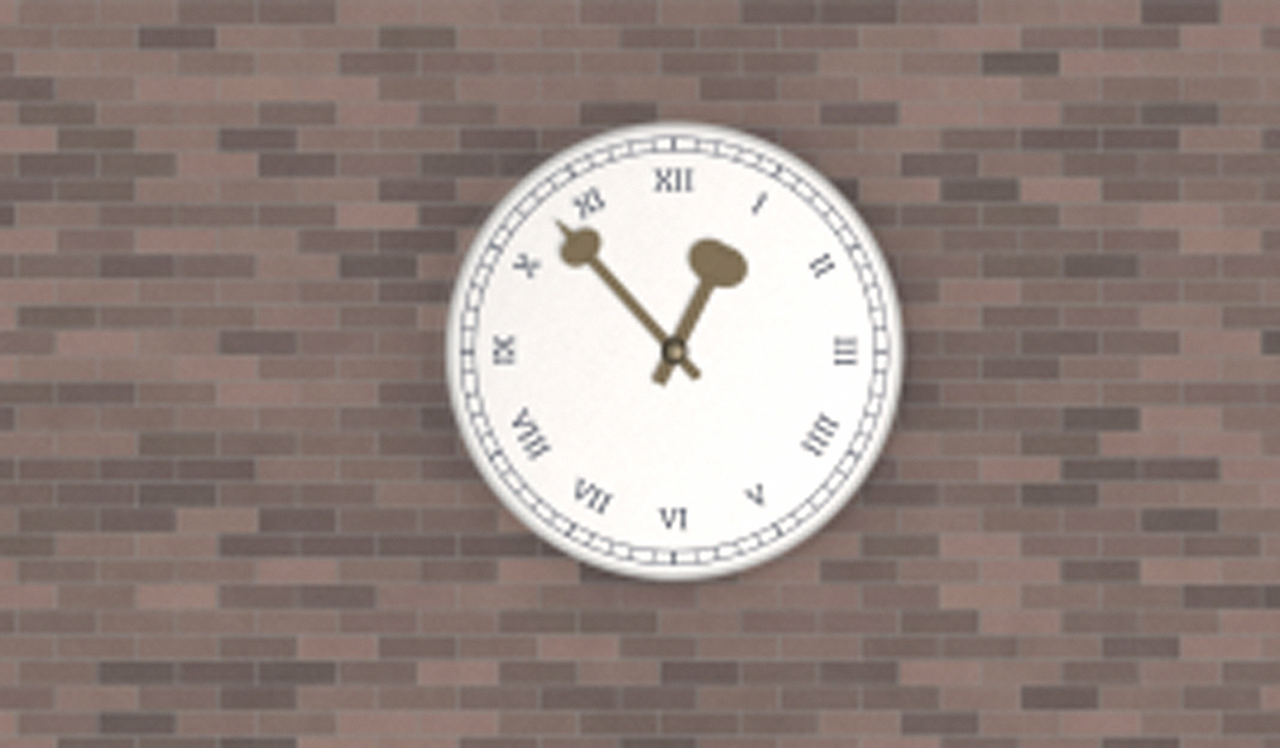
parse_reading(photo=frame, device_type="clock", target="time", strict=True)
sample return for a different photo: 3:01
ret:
12:53
